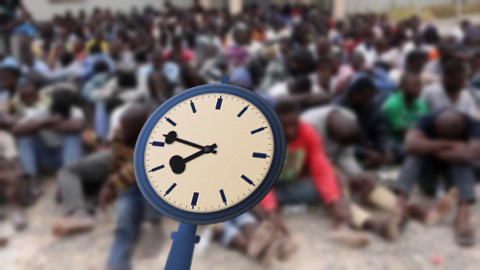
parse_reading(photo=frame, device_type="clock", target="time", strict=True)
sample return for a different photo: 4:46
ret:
7:47
